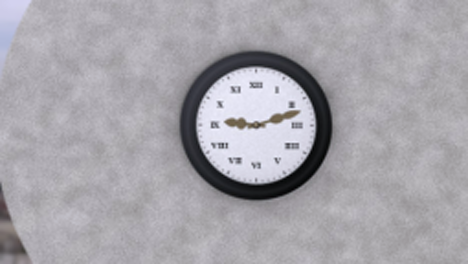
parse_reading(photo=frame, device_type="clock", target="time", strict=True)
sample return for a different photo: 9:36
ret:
9:12
